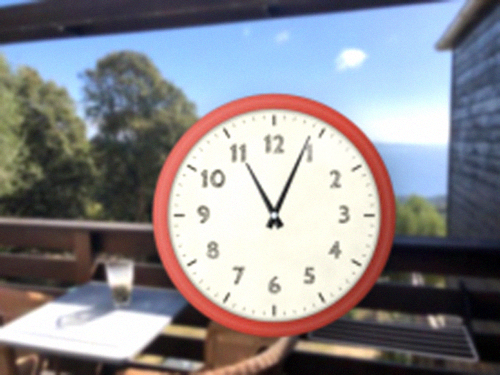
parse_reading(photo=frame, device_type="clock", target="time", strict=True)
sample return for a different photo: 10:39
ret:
11:04
